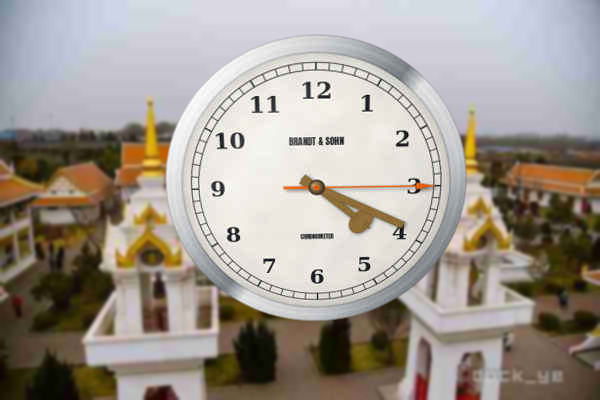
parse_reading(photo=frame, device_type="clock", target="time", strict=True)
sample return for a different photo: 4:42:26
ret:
4:19:15
